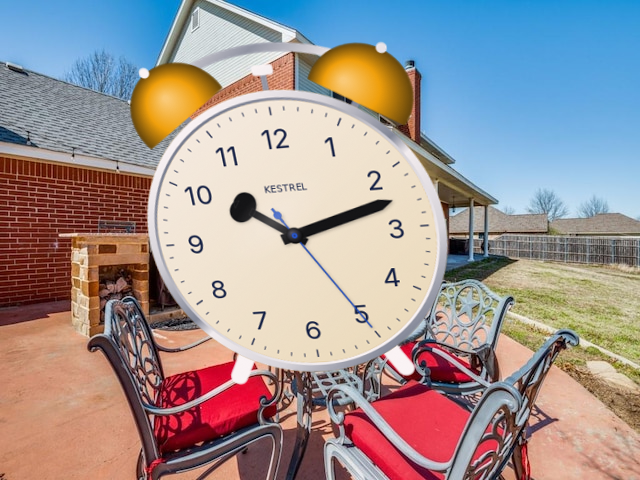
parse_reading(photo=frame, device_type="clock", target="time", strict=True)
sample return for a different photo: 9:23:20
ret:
10:12:25
